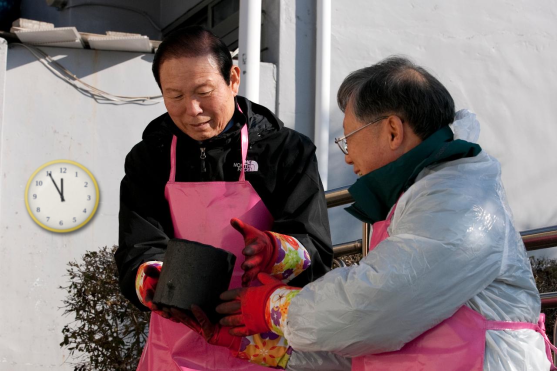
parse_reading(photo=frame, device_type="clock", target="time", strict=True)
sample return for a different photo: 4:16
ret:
11:55
